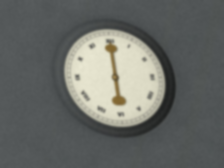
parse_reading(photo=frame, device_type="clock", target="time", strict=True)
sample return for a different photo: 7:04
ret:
6:00
